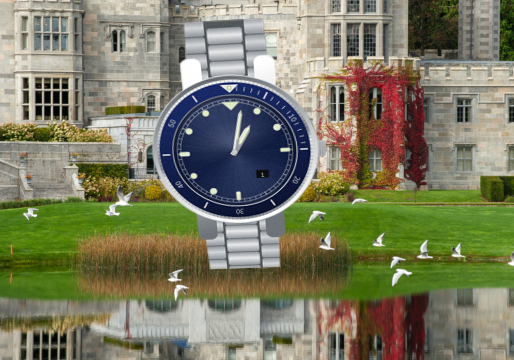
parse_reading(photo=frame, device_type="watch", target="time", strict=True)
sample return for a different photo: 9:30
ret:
1:02
